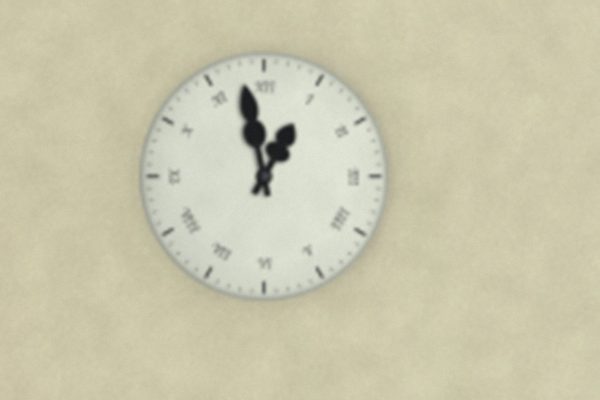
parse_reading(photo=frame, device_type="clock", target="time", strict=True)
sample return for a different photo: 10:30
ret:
12:58
